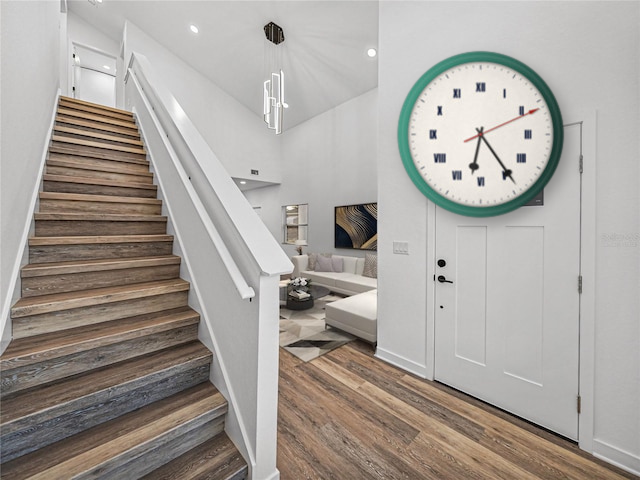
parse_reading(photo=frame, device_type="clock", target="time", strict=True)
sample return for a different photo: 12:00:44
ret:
6:24:11
